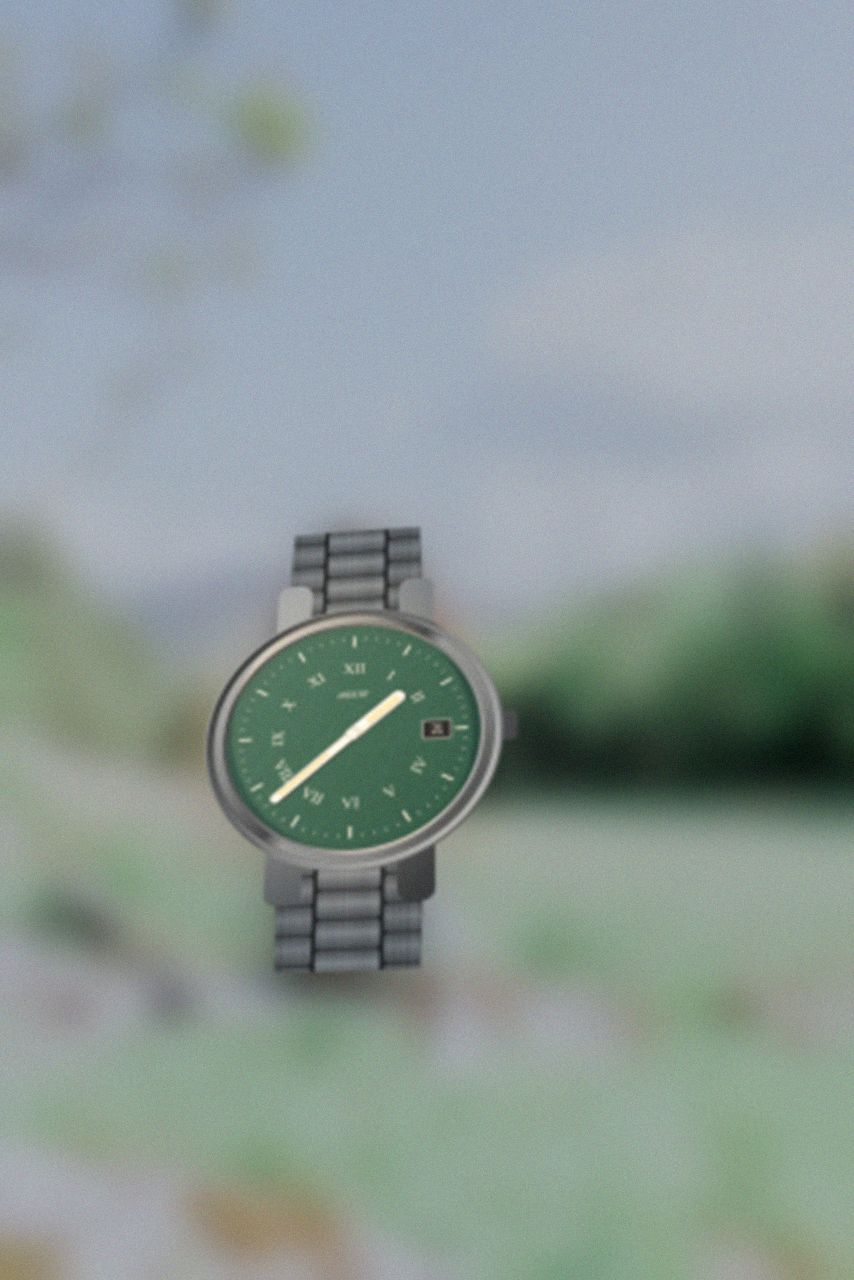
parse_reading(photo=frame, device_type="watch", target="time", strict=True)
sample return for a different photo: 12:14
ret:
1:38
